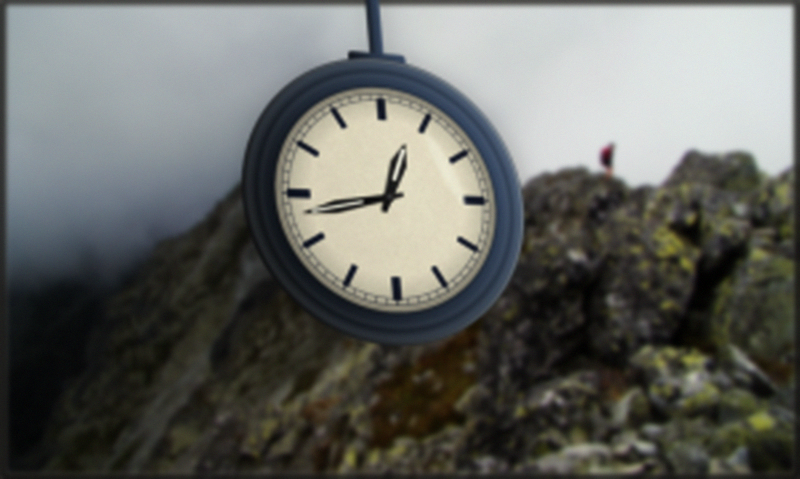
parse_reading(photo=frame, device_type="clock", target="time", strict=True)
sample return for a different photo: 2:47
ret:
12:43
